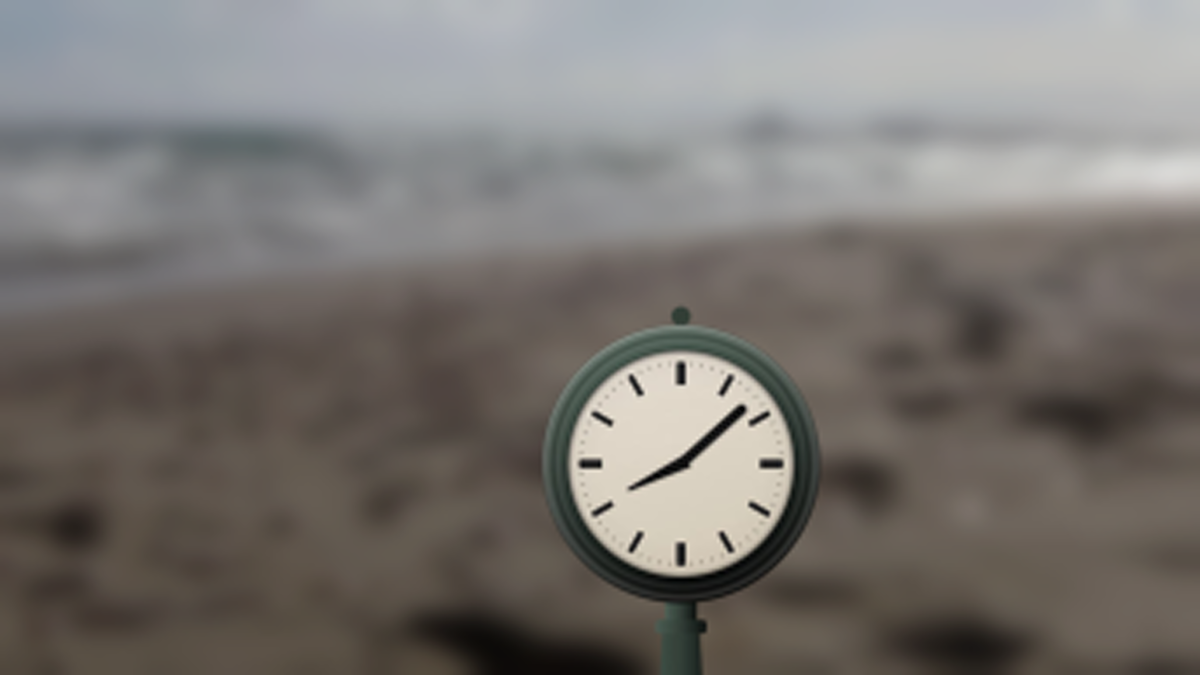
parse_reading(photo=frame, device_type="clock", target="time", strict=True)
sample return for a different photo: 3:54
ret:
8:08
